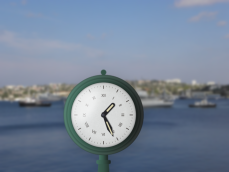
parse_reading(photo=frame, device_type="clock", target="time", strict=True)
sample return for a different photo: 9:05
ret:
1:26
